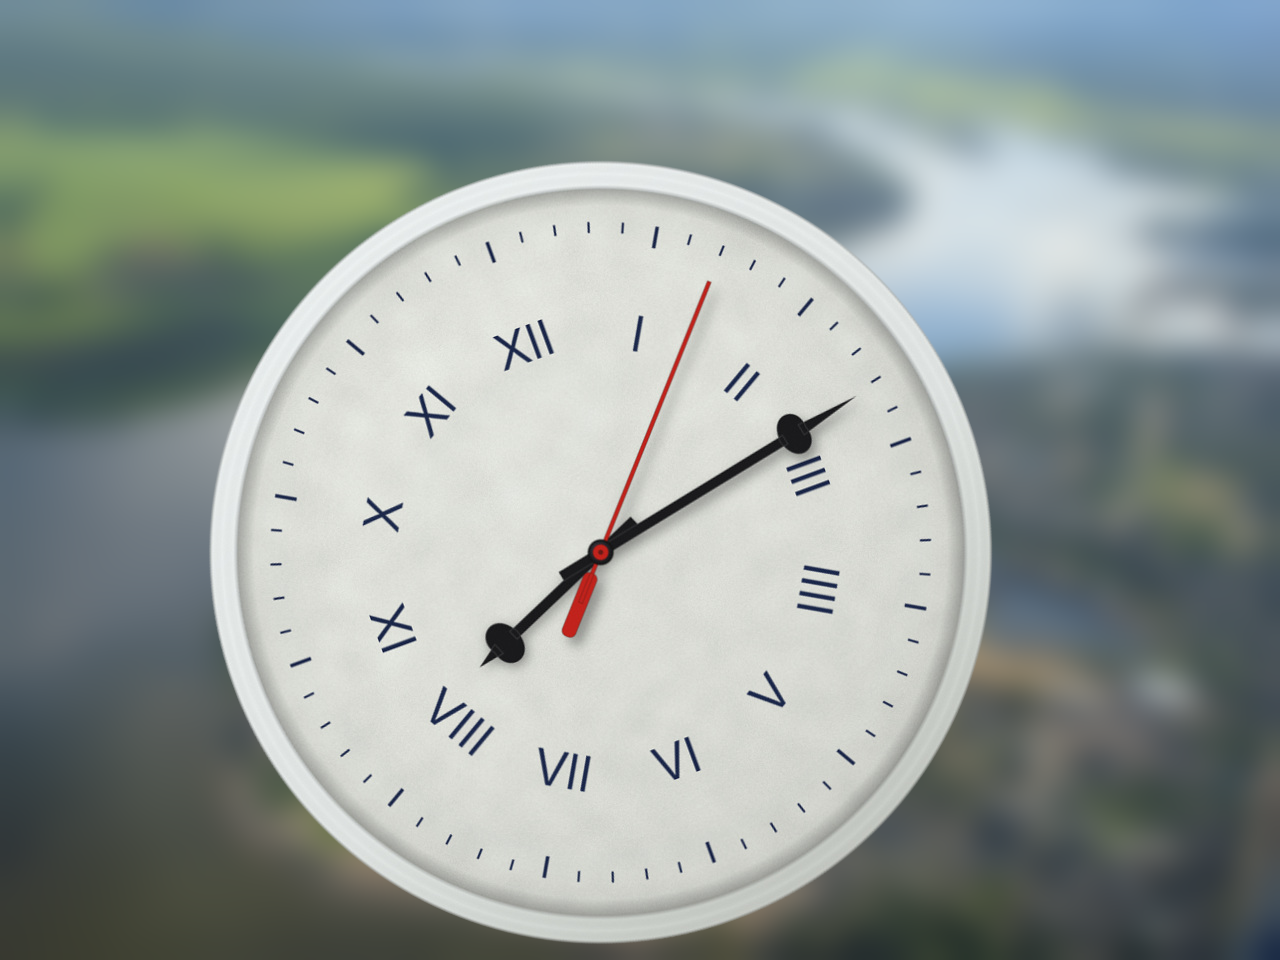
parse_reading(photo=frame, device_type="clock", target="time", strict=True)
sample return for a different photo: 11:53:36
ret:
8:13:07
